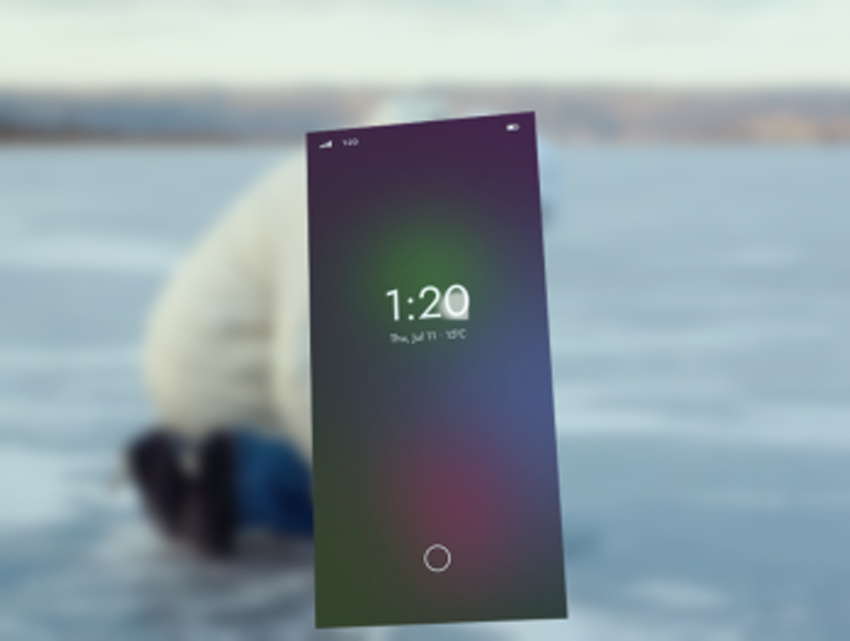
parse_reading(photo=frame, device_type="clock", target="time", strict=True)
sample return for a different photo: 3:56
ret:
1:20
